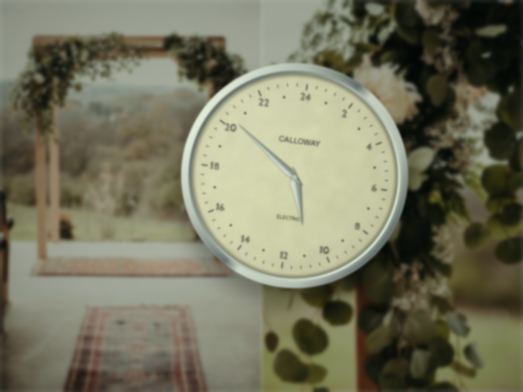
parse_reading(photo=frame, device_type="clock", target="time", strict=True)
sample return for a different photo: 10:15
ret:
10:51
